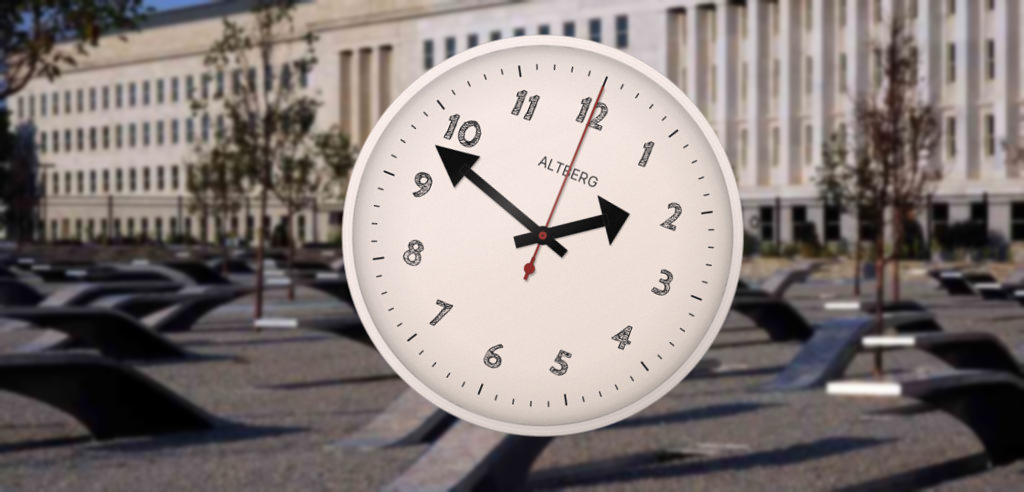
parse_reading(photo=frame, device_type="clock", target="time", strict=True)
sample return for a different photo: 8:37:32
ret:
1:48:00
